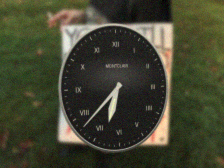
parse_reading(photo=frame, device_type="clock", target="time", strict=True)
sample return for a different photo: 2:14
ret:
6:38
